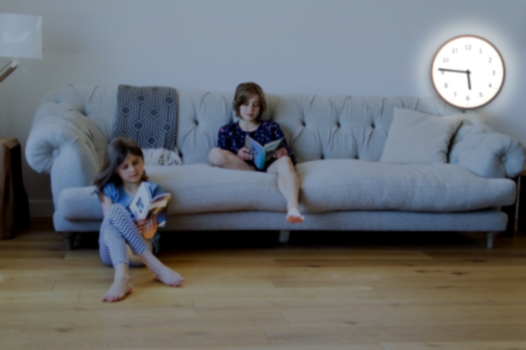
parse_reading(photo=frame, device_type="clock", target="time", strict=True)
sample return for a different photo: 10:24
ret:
5:46
